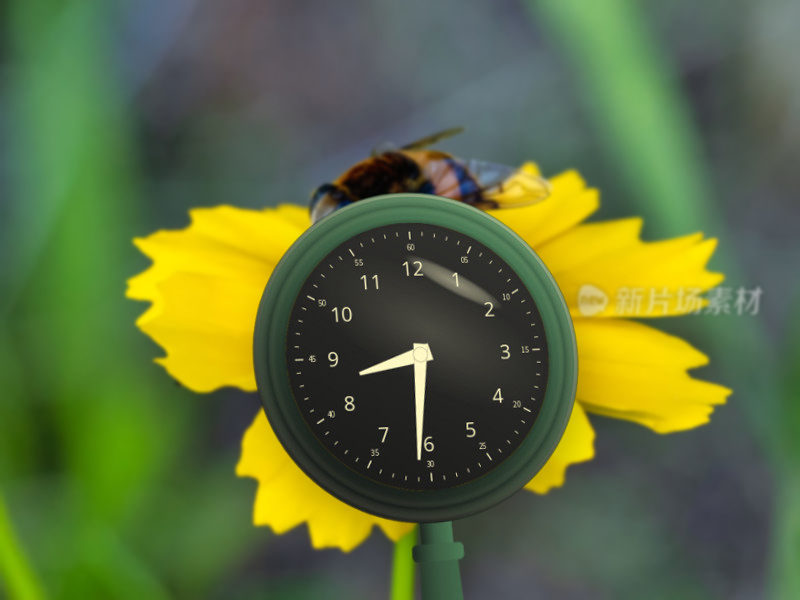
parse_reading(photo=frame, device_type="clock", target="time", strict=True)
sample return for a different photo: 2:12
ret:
8:31
